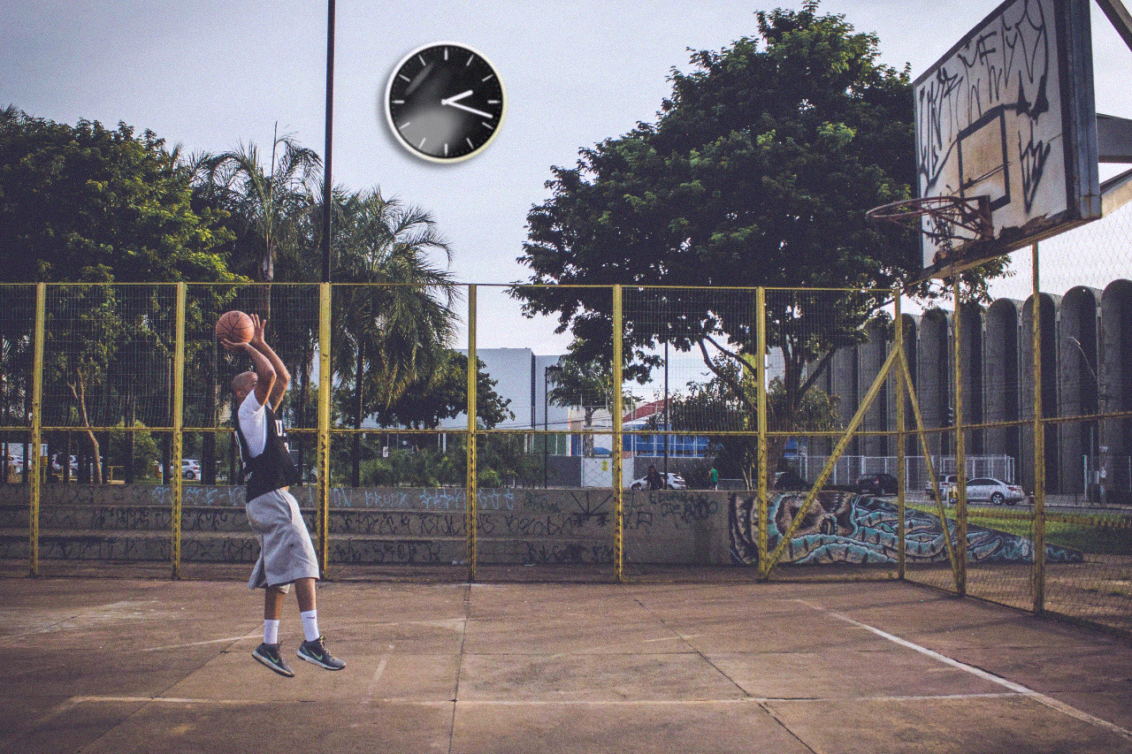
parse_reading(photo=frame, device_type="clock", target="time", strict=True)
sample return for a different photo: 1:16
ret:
2:18
